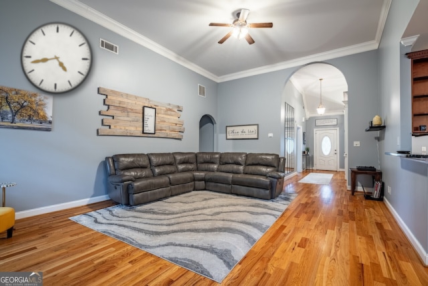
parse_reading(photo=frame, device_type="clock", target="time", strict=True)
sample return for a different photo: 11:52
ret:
4:43
